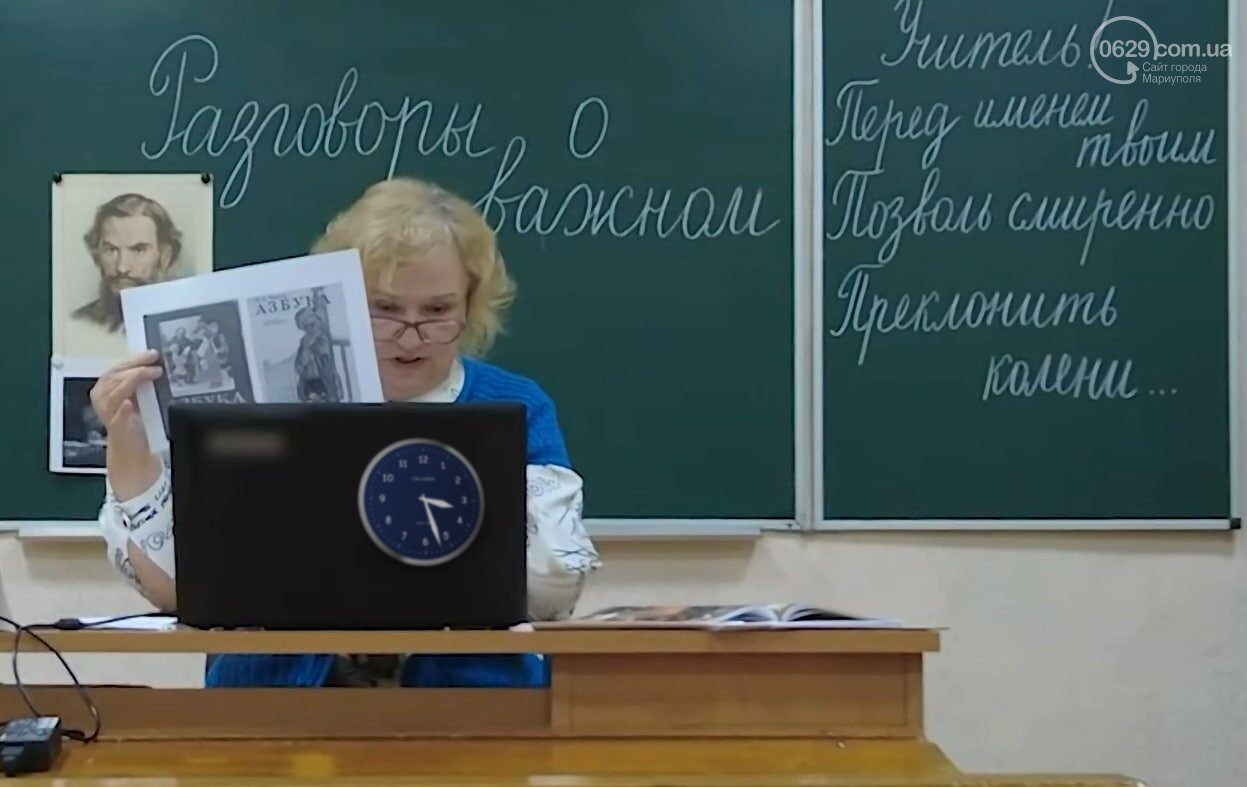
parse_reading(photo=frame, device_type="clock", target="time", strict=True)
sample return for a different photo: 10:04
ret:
3:27
